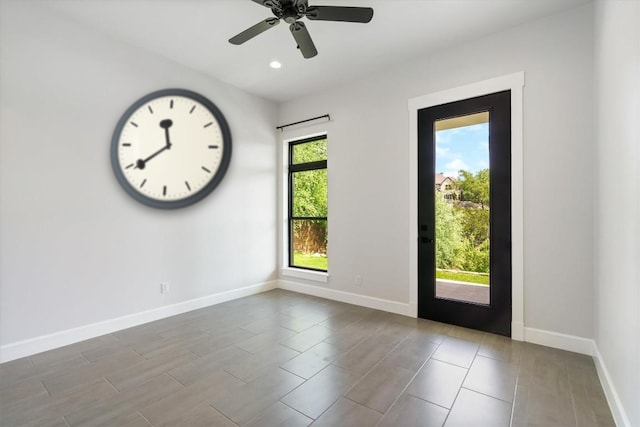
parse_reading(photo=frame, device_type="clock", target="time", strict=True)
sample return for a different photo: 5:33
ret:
11:39
